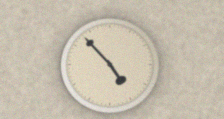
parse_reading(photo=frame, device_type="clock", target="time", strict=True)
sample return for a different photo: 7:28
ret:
4:53
